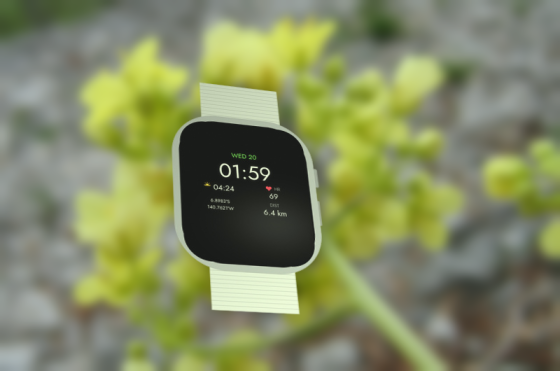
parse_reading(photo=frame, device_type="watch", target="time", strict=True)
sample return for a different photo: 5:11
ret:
1:59
